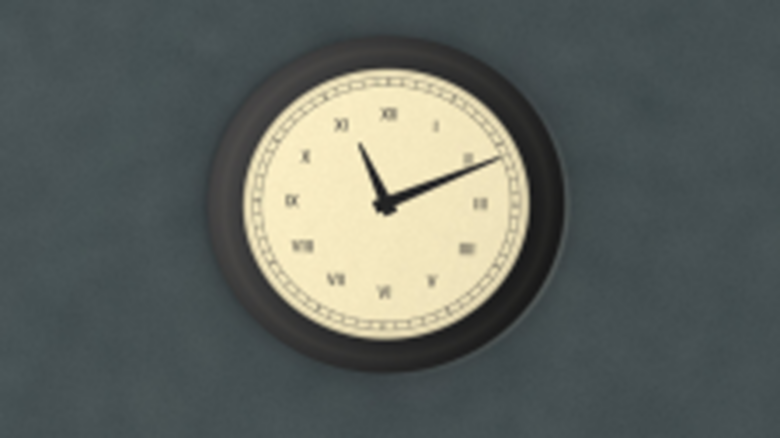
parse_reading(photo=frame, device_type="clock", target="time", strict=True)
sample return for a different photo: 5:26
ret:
11:11
